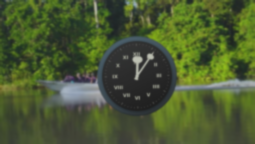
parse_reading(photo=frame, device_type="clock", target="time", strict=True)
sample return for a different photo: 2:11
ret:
12:06
